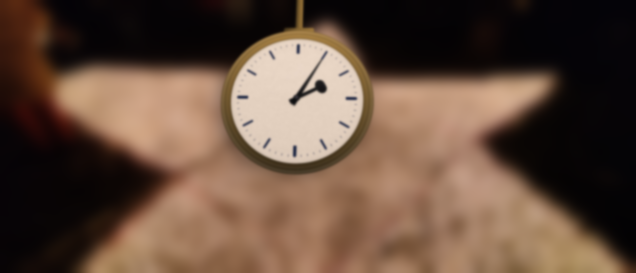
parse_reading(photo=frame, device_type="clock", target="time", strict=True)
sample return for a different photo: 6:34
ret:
2:05
